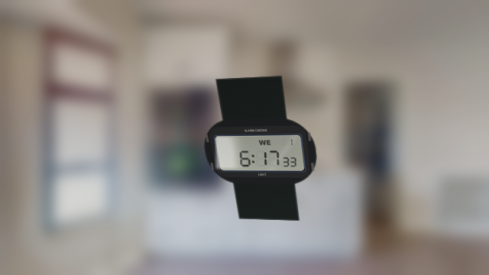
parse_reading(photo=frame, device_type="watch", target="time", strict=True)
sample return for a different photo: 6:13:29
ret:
6:17:33
